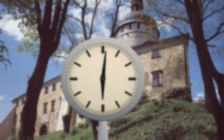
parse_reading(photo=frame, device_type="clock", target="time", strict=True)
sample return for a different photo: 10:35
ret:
6:01
